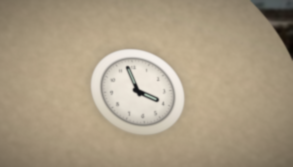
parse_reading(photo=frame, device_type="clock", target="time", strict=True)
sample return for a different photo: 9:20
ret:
3:58
